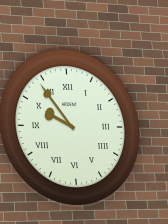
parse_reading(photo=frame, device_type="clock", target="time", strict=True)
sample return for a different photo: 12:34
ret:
9:54
